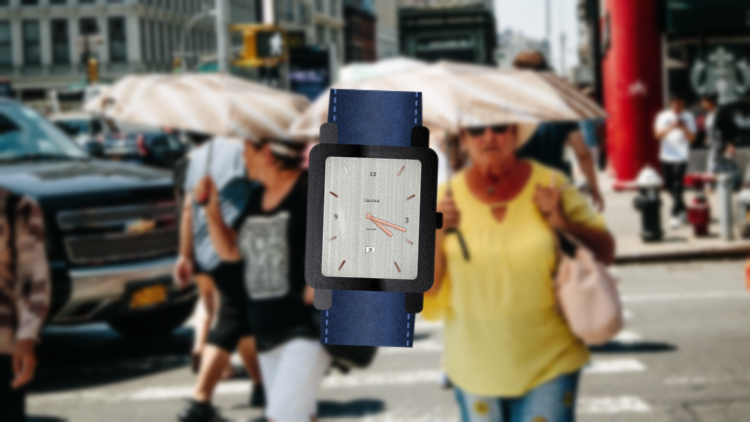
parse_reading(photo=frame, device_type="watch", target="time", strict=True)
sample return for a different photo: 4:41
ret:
4:18
